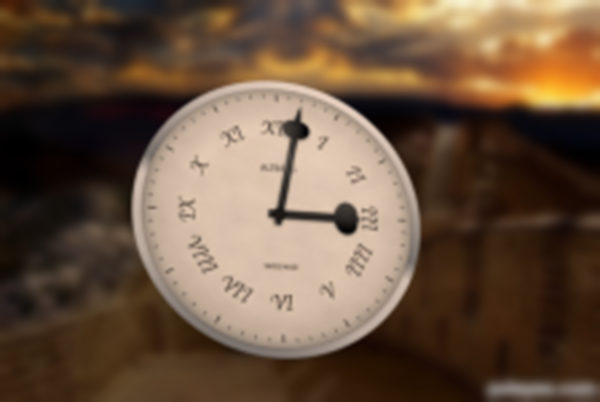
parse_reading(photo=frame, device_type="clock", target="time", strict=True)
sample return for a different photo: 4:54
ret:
3:02
